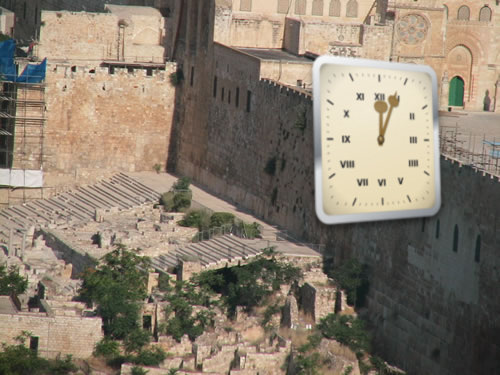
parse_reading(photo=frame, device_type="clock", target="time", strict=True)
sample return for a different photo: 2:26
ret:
12:04
